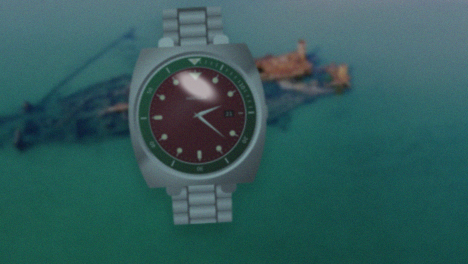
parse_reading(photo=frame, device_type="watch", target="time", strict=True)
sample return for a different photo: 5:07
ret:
2:22
